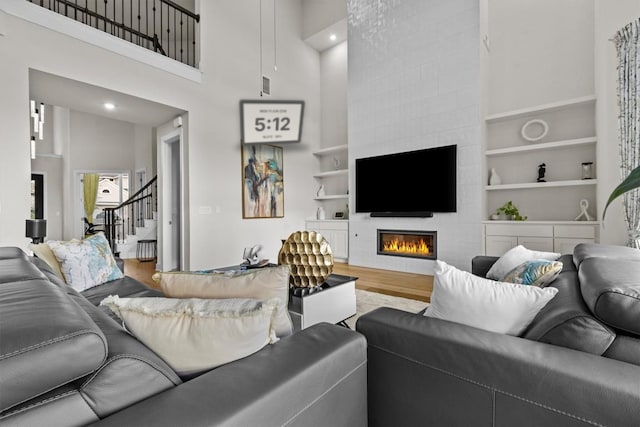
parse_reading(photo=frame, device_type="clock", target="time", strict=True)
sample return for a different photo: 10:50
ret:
5:12
